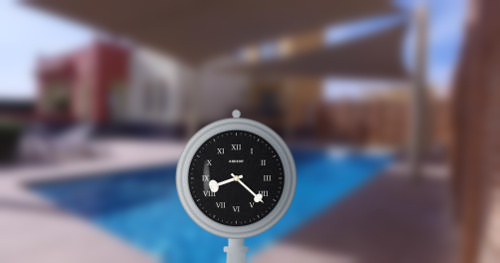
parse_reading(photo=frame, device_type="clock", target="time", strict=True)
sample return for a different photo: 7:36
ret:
8:22
